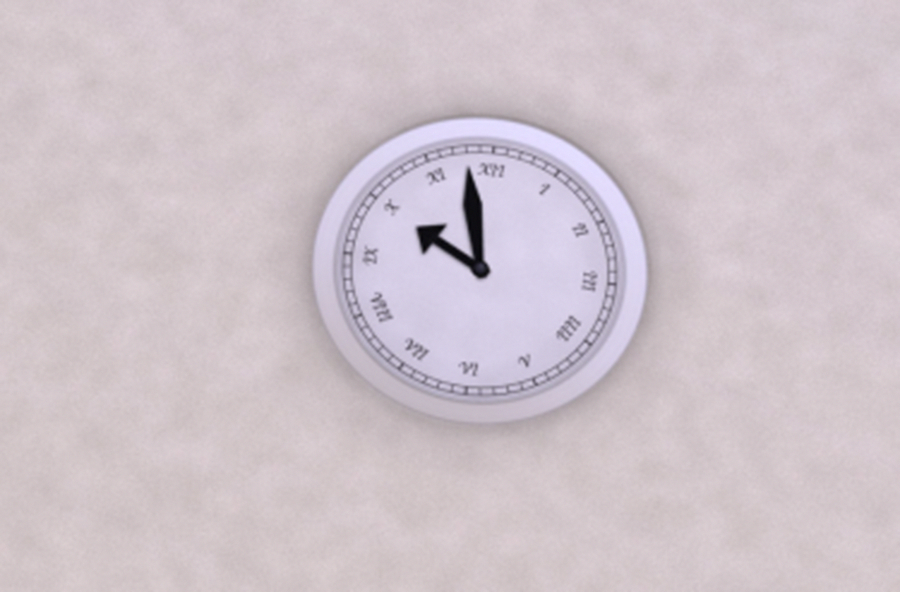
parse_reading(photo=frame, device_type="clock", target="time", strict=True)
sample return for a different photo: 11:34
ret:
9:58
